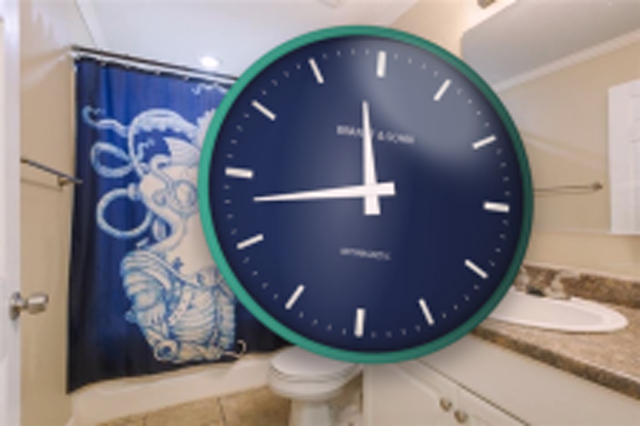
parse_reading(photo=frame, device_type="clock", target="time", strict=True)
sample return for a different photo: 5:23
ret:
11:43
